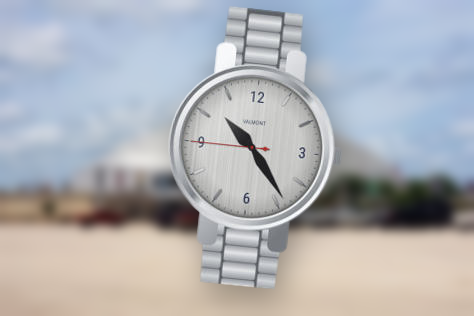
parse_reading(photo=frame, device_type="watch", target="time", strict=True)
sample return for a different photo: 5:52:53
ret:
10:23:45
